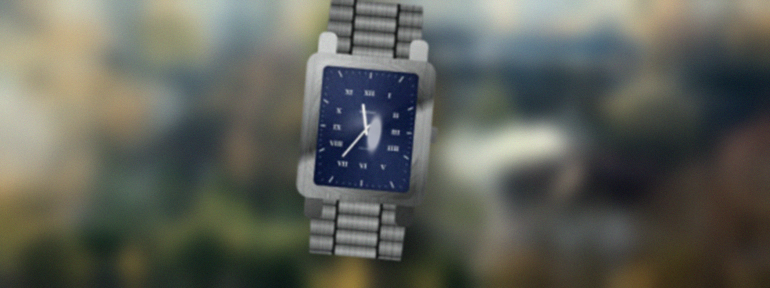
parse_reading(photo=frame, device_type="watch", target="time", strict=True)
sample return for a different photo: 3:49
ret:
11:36
